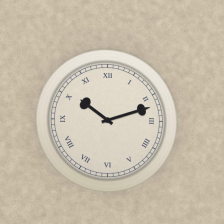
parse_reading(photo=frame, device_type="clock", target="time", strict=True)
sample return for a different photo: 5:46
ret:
10:12
